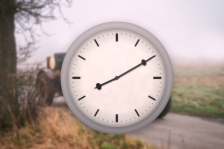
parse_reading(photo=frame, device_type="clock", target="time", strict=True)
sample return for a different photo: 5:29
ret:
8:10
